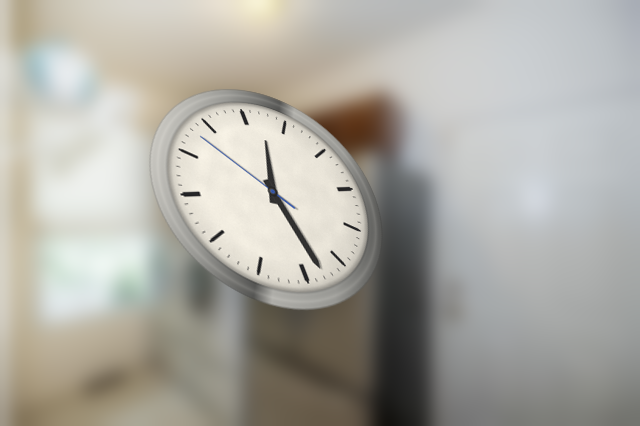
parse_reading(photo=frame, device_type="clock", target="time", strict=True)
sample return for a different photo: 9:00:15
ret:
12:27:53
